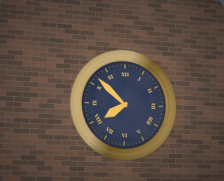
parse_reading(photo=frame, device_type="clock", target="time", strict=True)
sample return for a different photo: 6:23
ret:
7:52
